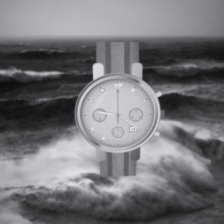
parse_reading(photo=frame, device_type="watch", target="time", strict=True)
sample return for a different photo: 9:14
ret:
9:21
